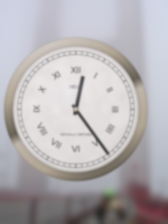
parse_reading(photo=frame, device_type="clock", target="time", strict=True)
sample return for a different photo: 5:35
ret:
12:24
